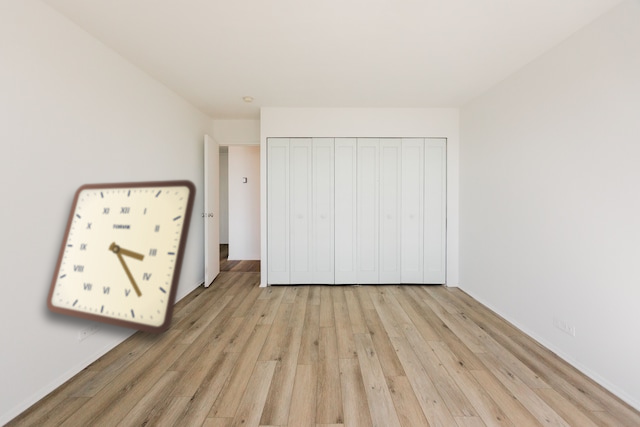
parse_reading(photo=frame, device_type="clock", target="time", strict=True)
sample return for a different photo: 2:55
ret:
3:23
